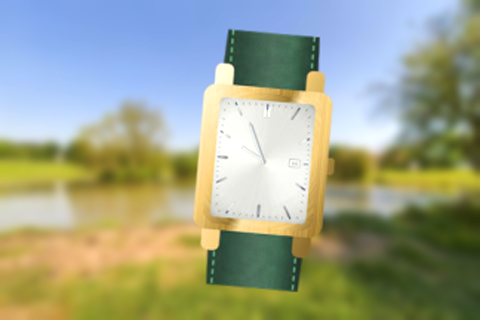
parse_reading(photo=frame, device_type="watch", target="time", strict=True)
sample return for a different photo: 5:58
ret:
9:56
